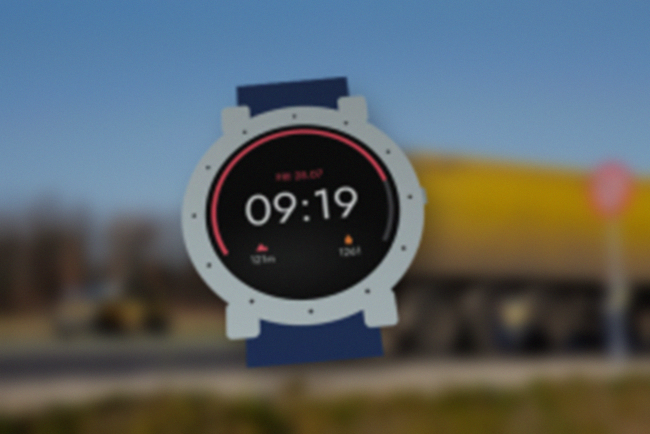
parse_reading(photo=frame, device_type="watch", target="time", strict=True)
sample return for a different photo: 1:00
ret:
9:19
